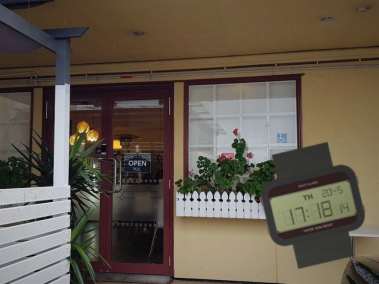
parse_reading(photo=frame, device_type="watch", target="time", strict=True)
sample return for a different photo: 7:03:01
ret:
17:18:14
